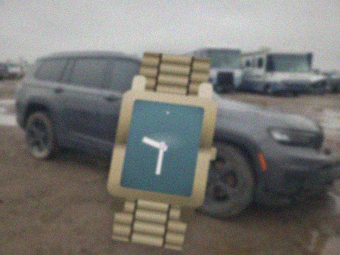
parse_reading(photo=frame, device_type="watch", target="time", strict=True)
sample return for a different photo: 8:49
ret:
9:30
